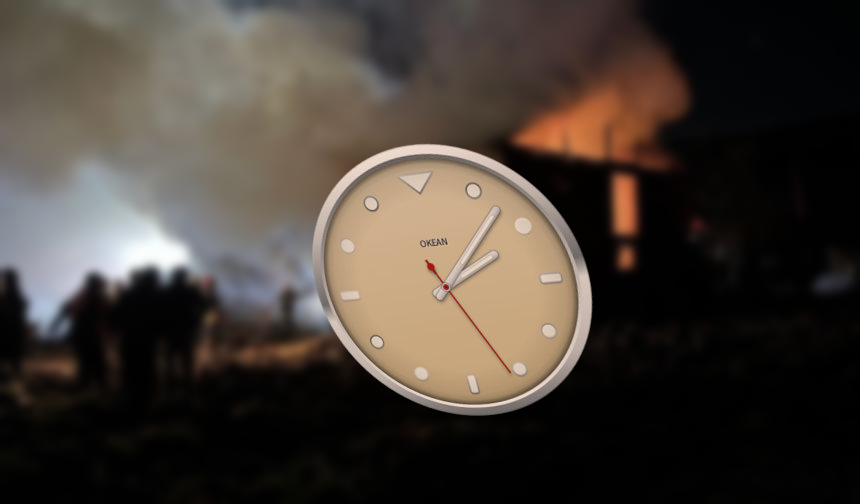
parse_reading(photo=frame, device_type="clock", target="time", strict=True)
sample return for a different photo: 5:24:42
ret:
2:07:26
